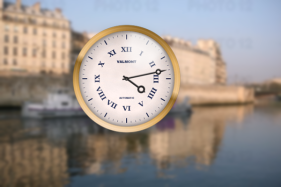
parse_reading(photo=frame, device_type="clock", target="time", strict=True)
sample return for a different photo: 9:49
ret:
4:13
